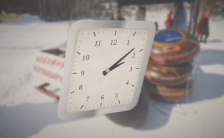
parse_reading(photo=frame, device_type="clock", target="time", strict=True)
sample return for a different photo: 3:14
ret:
2:08
